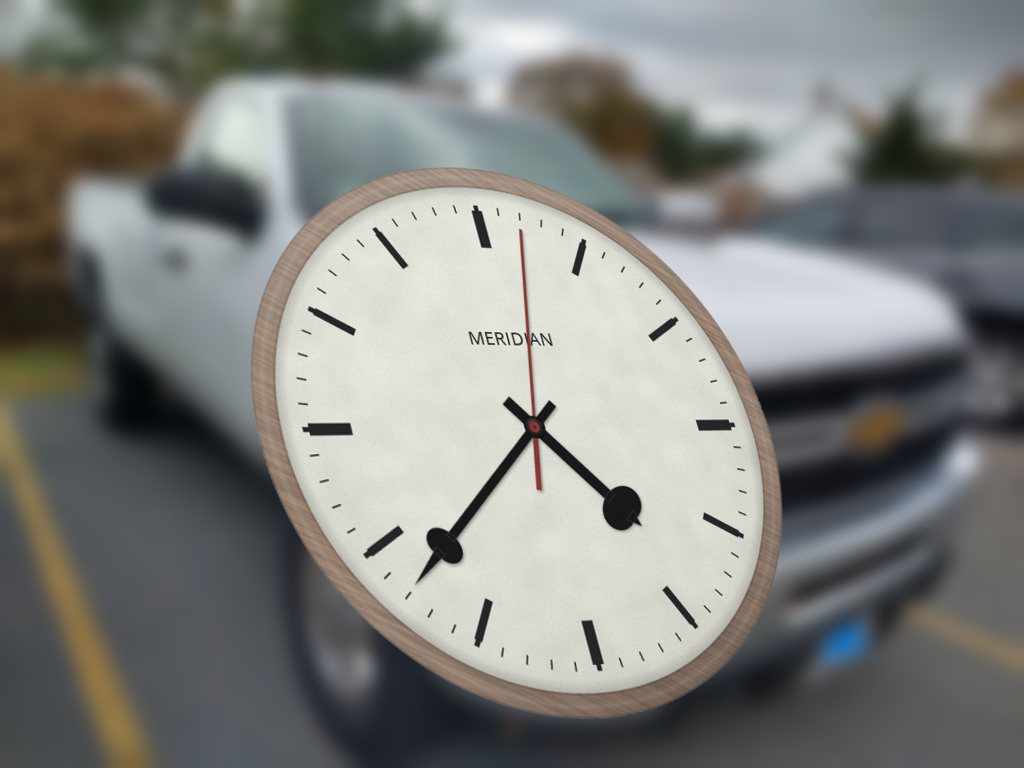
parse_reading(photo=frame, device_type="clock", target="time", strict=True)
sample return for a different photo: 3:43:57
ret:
4:38:02
